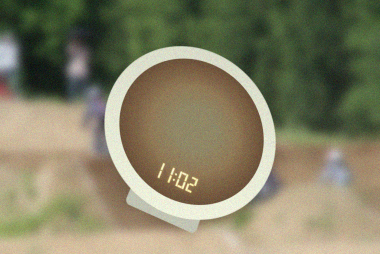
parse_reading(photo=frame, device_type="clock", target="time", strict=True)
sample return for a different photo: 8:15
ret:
11:02
